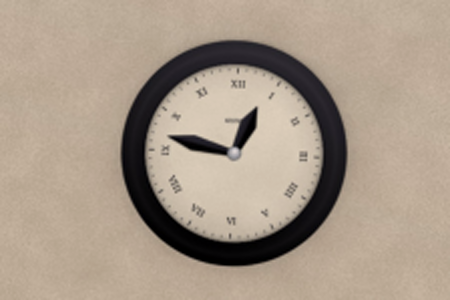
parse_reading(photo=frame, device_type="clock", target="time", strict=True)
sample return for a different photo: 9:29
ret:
12:47
